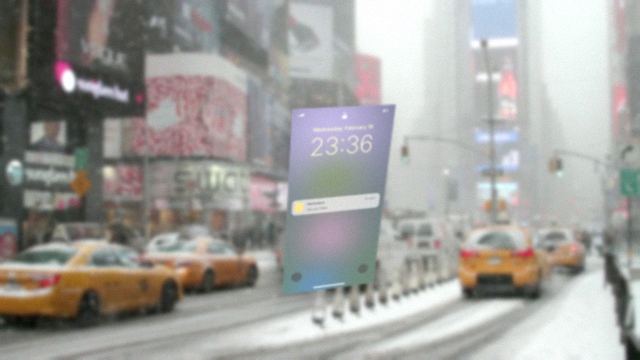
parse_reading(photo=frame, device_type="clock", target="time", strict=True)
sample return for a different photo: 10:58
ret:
23:36
